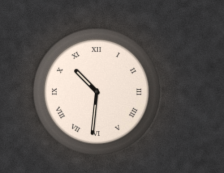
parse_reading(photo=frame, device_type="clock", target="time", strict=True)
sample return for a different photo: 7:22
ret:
10:31
